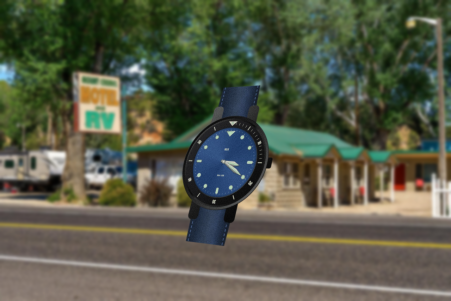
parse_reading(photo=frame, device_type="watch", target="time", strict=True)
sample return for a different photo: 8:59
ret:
3:20
